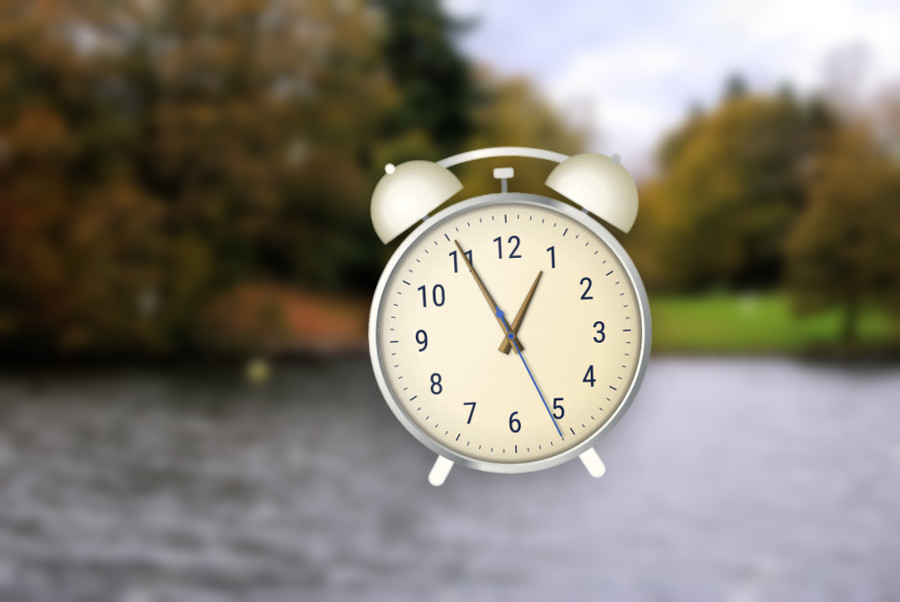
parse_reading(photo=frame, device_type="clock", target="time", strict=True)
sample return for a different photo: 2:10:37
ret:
12:55:26
